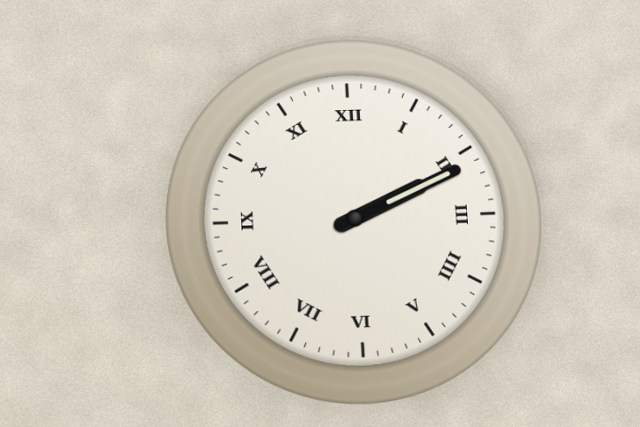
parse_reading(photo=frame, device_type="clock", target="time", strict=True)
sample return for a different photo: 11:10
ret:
2:11
